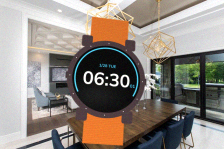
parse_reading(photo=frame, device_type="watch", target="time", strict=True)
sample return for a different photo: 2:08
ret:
6:30
